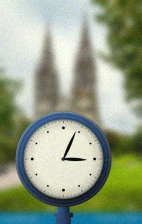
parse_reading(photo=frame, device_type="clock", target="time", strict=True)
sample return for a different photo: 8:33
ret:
3:04
